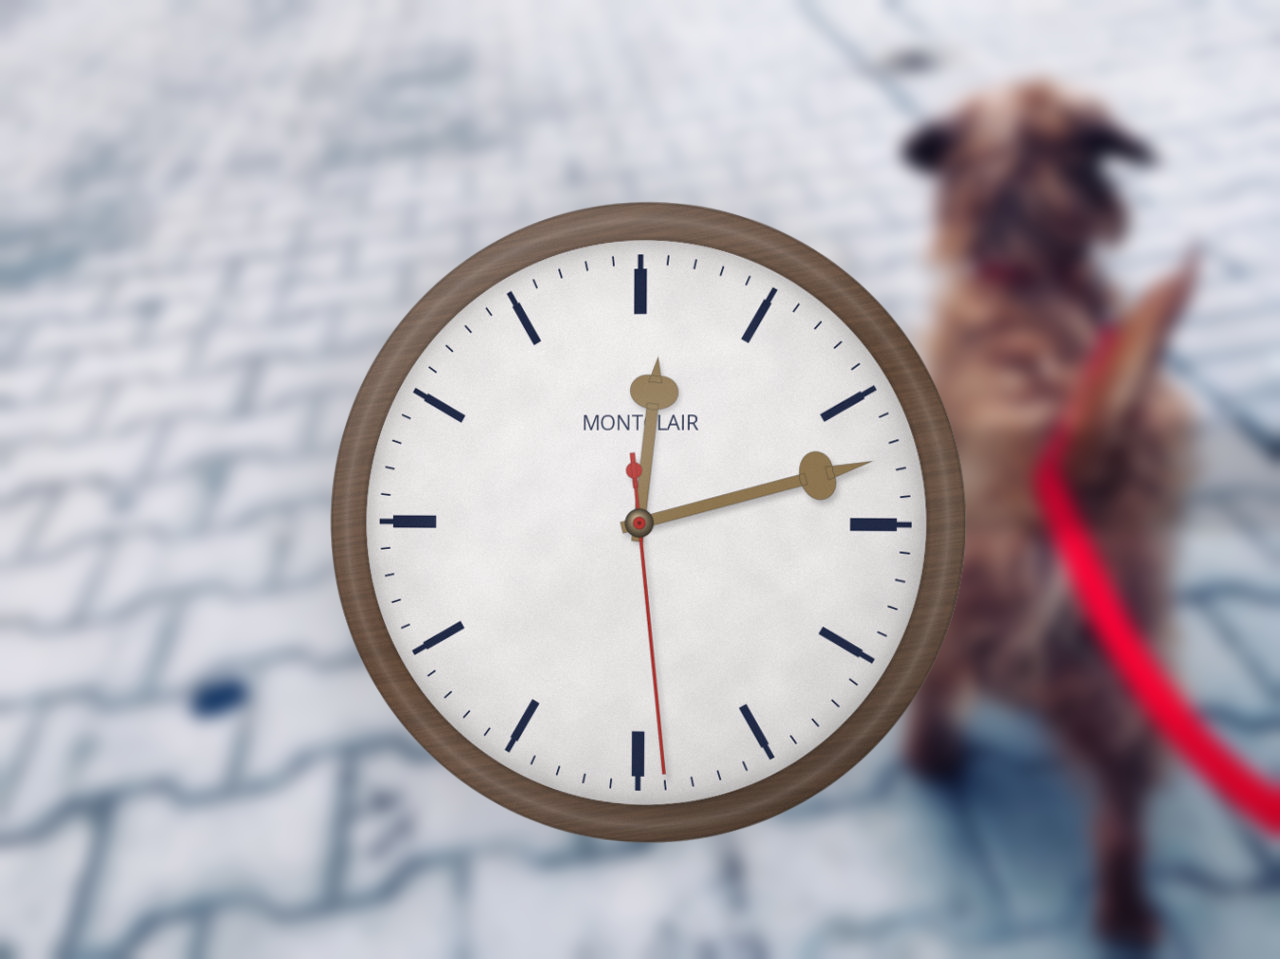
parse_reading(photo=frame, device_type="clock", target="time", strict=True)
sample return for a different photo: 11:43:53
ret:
12:12:29
